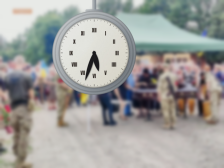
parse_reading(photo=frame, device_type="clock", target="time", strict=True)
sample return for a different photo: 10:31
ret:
5:33
